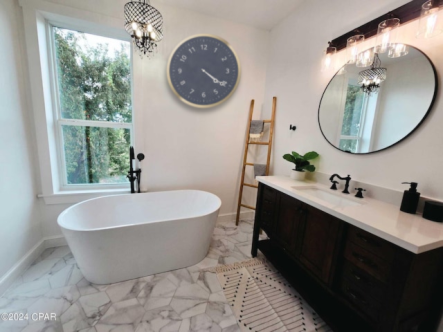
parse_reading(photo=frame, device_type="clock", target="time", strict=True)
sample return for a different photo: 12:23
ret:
4:21
